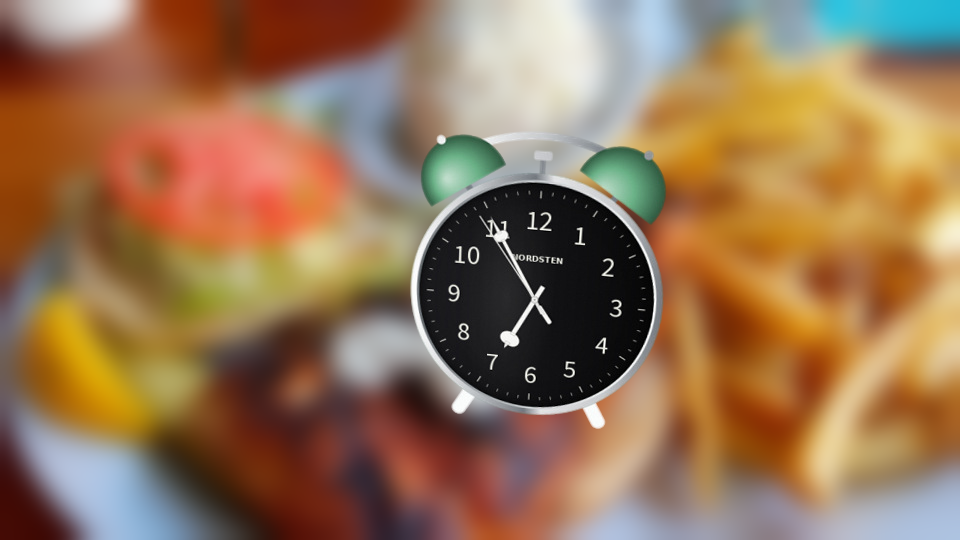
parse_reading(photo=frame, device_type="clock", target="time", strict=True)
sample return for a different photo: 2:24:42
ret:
6:54:54
